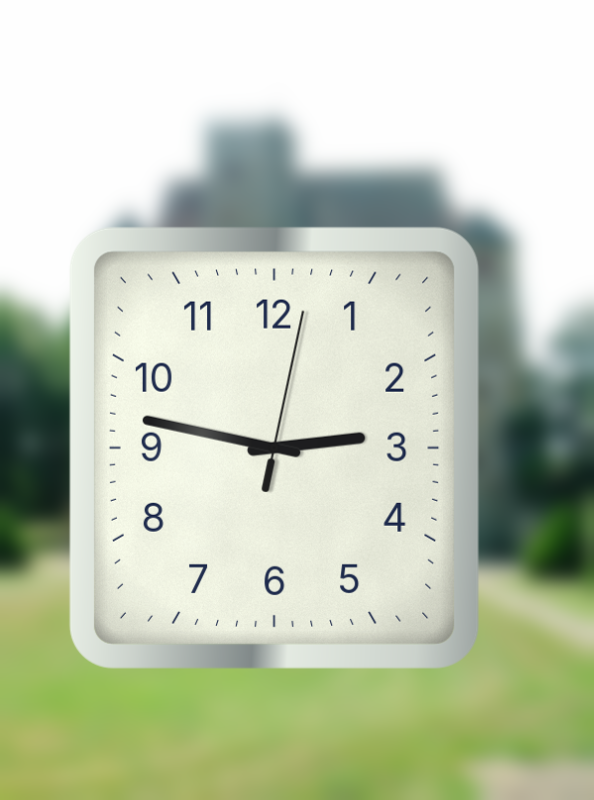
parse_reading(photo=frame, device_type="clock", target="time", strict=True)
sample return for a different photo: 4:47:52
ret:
2:47:02
